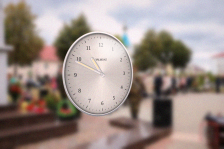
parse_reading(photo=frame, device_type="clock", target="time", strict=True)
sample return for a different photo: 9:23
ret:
10:49
